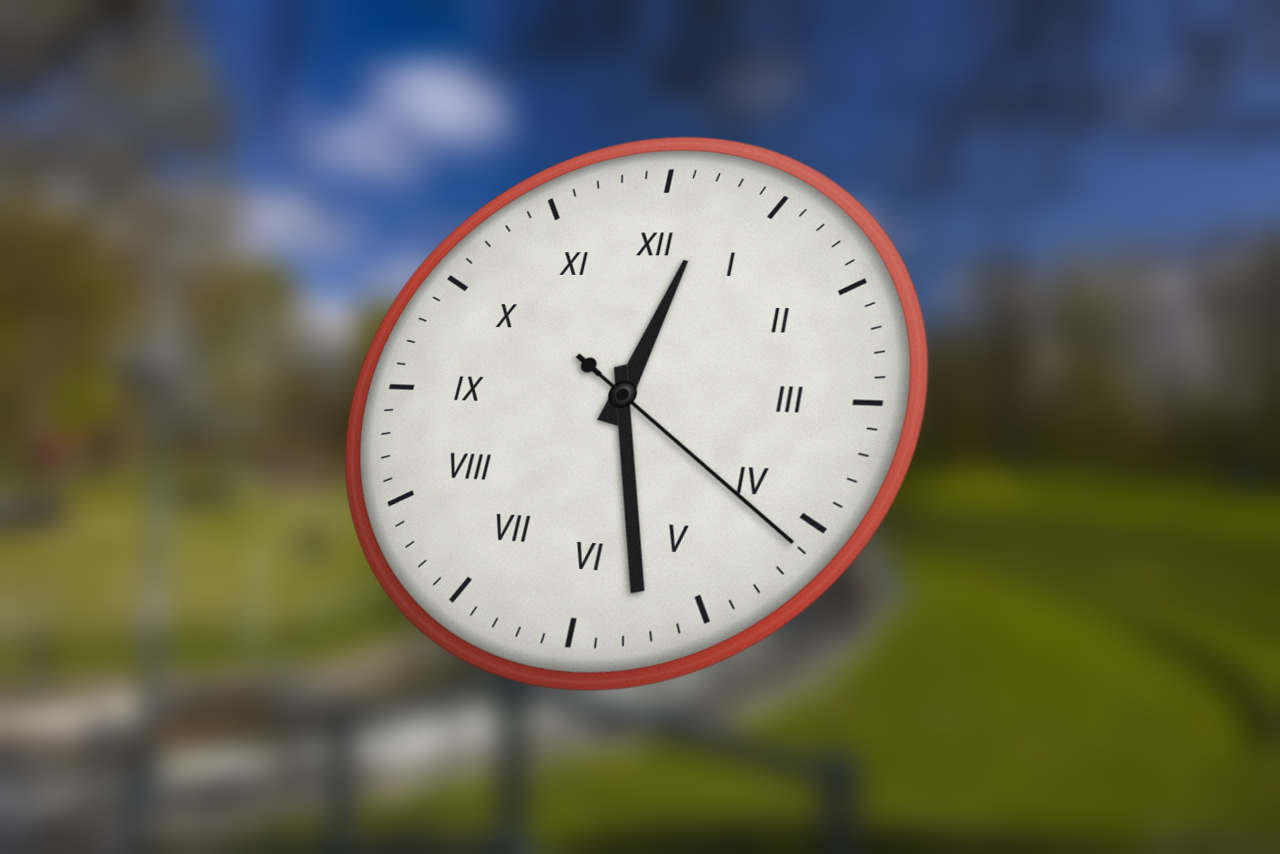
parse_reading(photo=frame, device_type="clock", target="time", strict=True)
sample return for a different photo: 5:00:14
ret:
12:27:21
